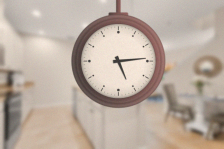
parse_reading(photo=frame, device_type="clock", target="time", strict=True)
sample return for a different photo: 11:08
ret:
5:14
